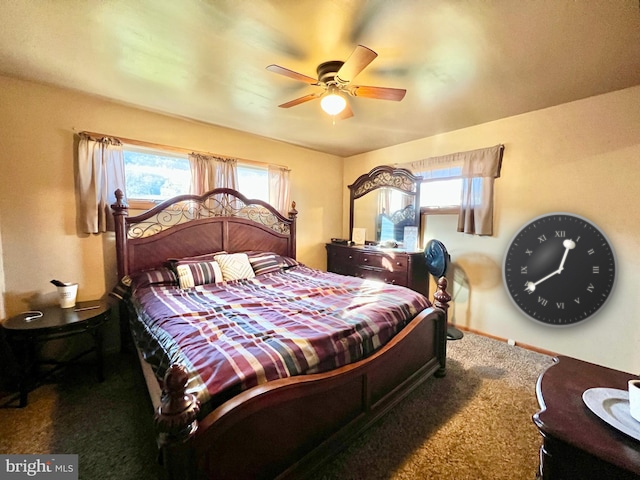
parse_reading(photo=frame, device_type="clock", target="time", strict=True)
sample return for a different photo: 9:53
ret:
12:40
